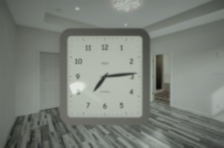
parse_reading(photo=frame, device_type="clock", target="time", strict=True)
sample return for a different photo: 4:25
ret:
7:14
